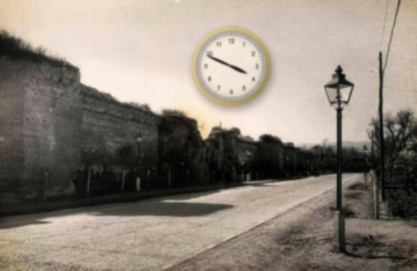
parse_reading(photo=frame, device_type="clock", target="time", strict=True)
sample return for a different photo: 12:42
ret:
3:49
